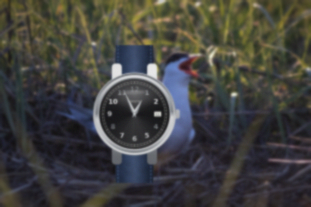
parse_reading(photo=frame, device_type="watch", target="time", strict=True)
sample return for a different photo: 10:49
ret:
12:56
